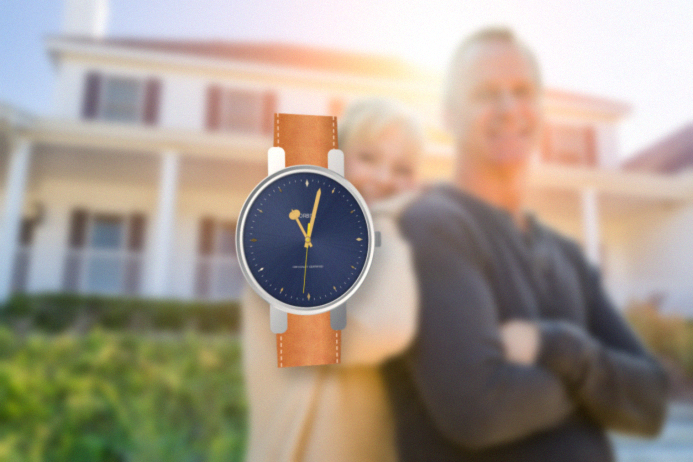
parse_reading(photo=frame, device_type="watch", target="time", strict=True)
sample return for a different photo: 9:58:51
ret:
11:02:31
